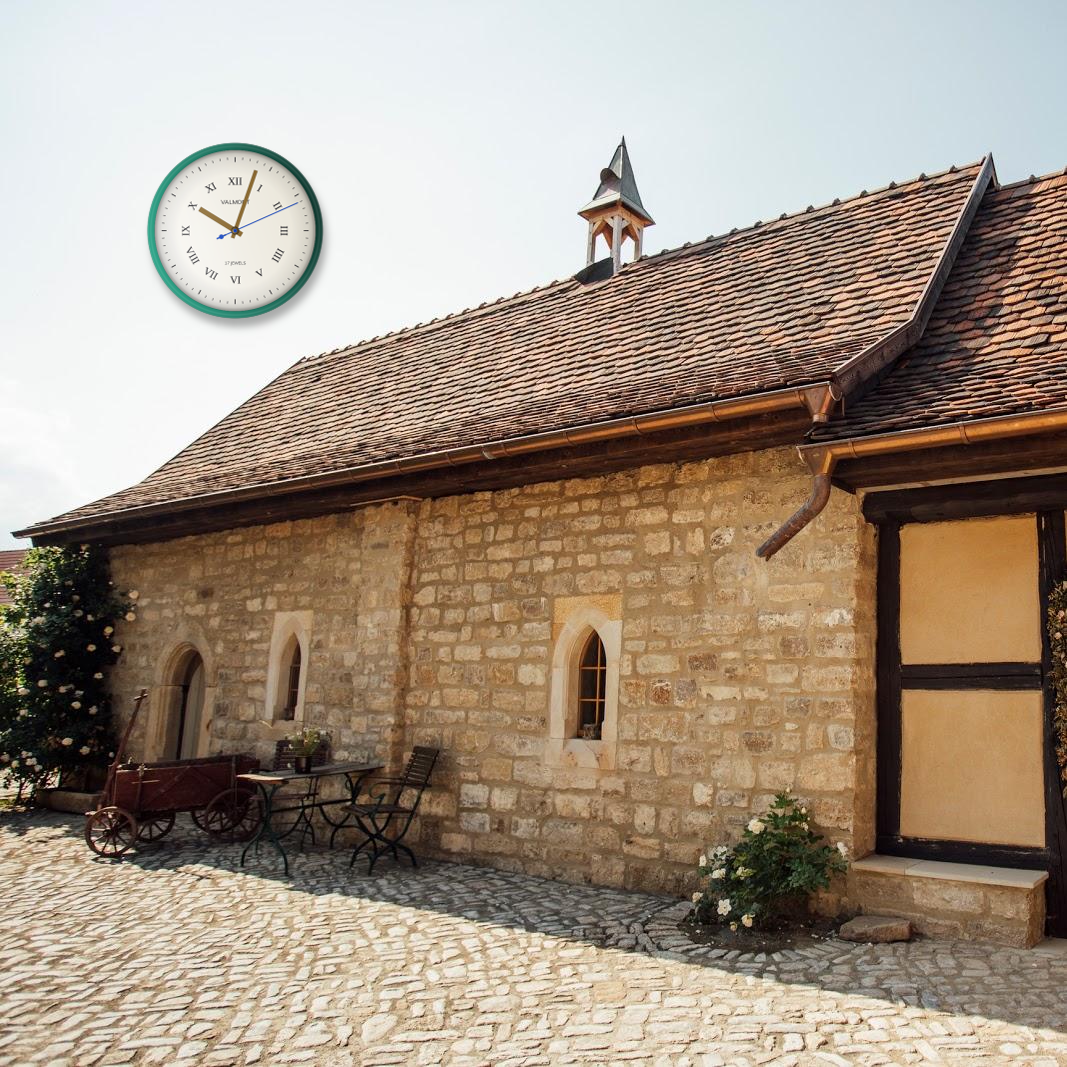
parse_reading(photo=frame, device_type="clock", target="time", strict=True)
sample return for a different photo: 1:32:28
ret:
10:03:11
